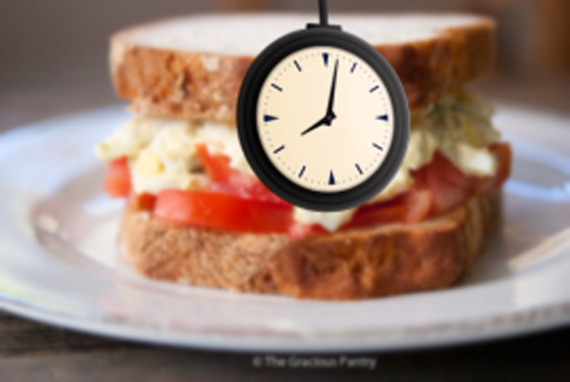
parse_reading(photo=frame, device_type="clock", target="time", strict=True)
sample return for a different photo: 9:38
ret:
8:02
